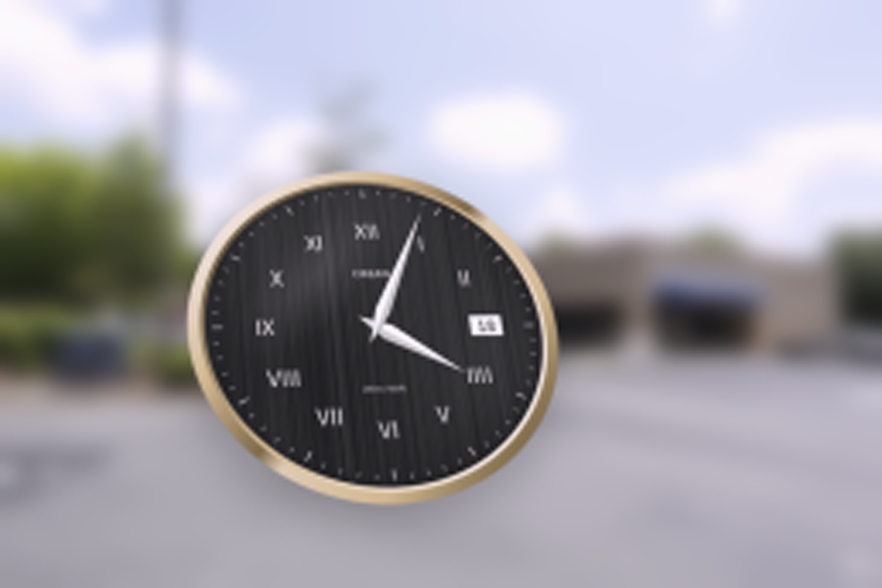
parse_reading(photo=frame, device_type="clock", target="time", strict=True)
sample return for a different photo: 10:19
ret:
4:04
